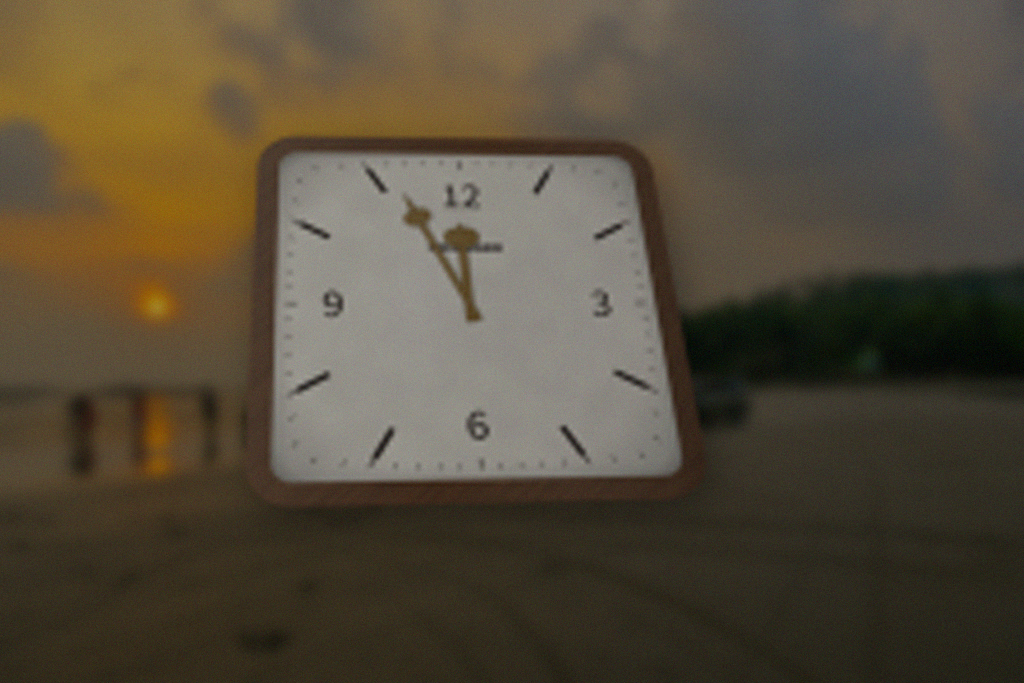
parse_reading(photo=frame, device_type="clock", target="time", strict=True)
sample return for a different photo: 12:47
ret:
11:56
